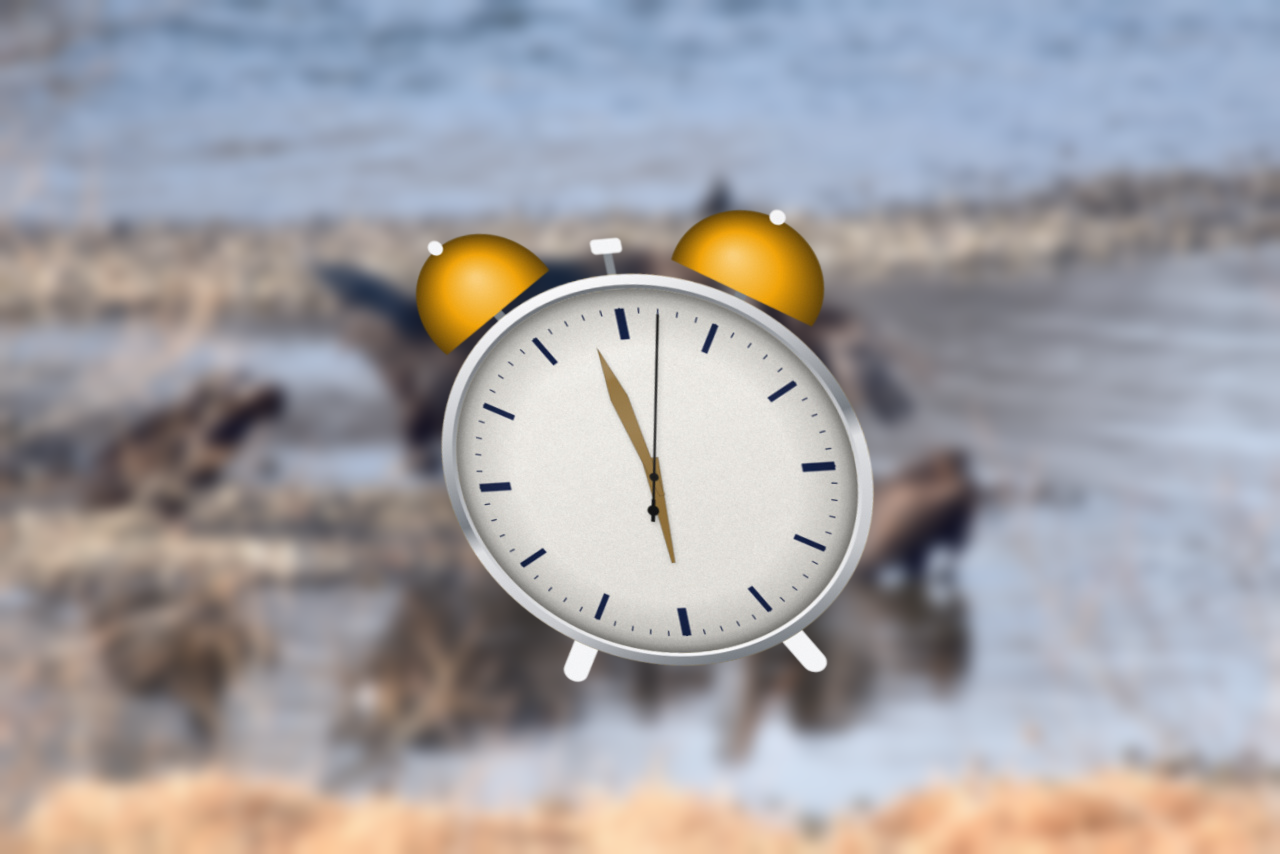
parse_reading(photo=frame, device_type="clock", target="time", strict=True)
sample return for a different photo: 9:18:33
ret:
5:58:02
